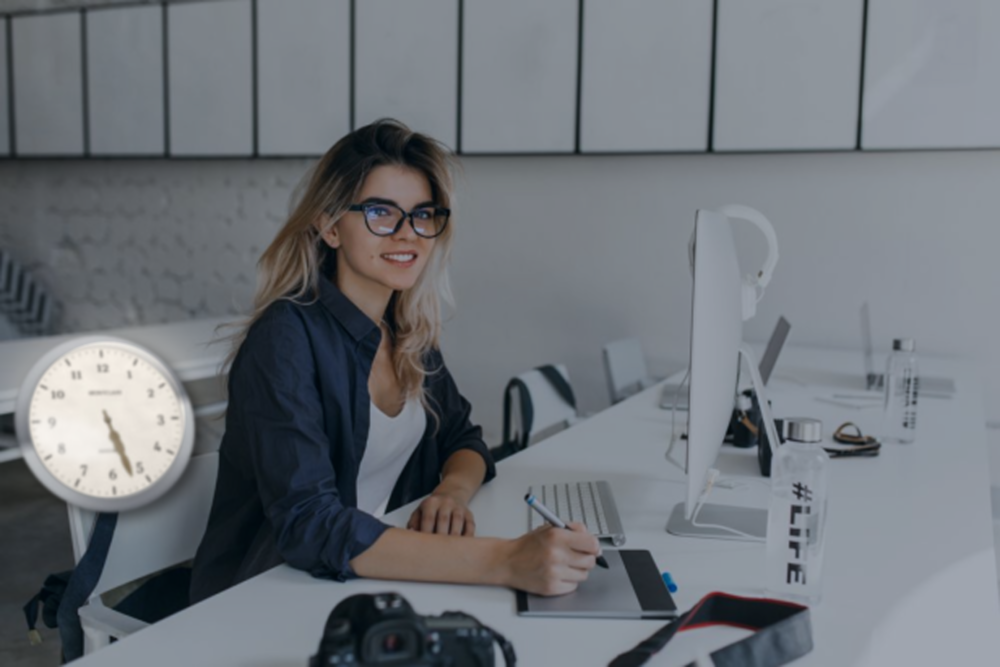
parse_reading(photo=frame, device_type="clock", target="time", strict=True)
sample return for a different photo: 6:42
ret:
5:27
